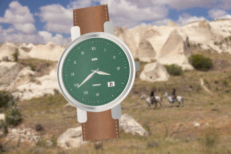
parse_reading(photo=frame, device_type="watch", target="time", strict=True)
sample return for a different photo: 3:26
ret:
3:39
